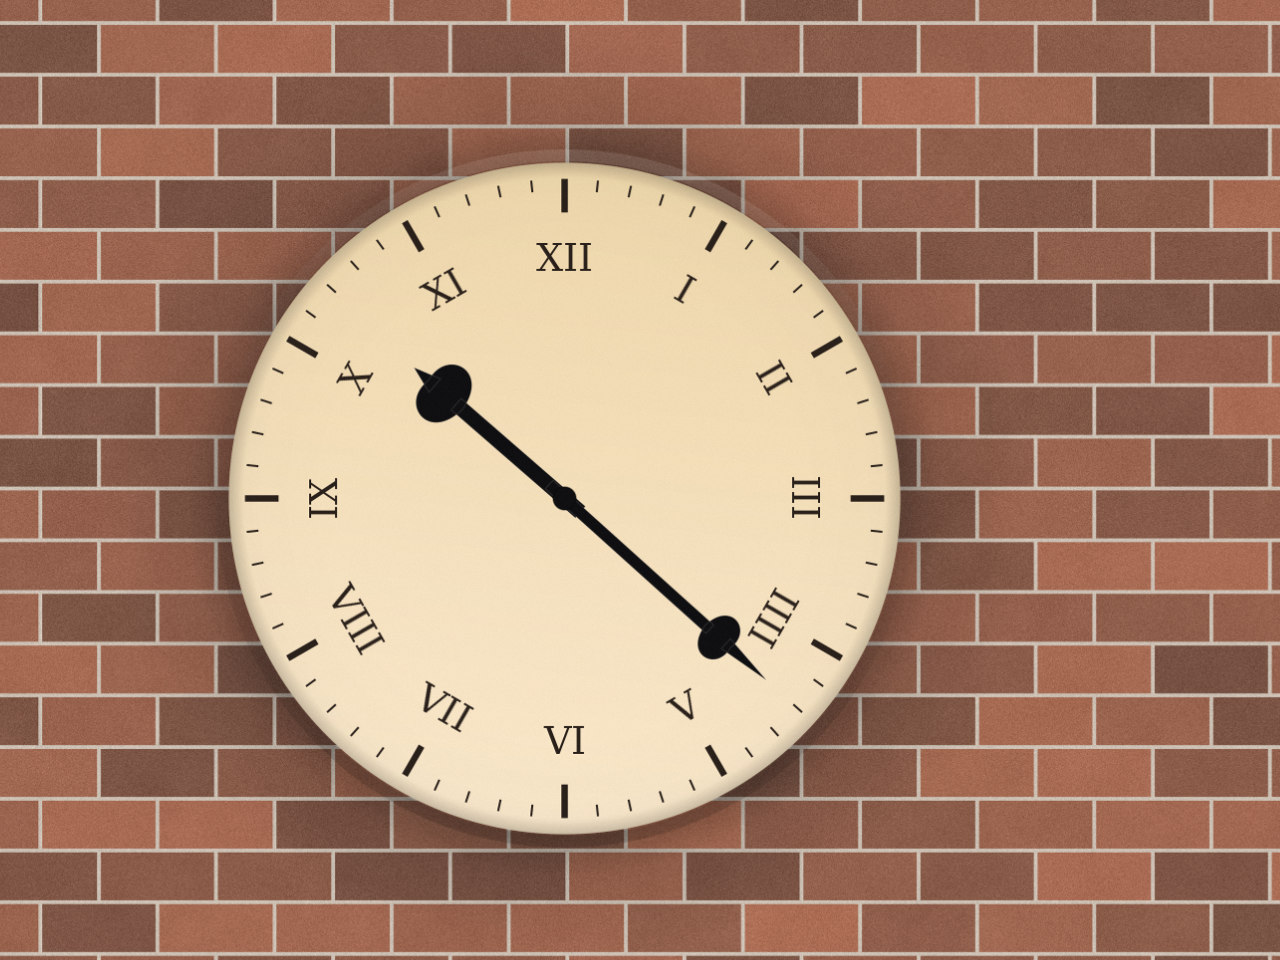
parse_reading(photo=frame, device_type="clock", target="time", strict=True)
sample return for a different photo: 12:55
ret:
10:22
